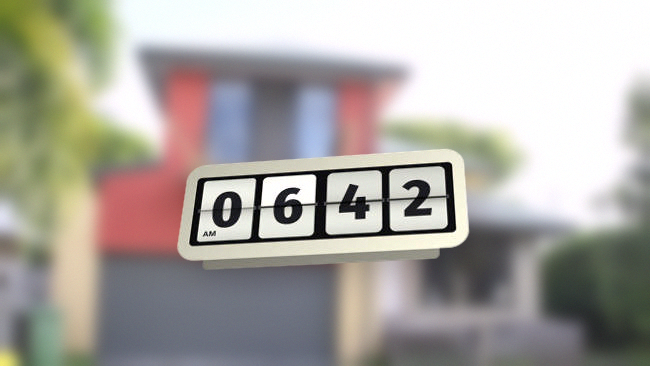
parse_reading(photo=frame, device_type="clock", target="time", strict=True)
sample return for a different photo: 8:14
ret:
6:42
